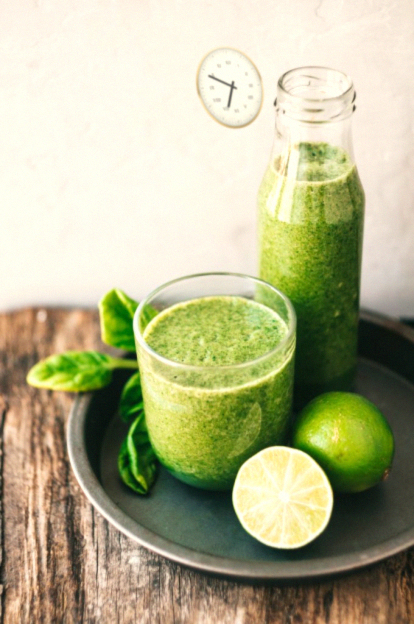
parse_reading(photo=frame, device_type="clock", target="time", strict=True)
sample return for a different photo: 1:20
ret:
6:49
